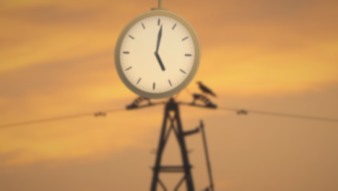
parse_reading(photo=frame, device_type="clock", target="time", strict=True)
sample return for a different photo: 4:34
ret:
5:01
